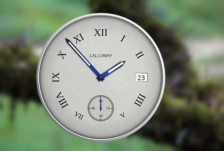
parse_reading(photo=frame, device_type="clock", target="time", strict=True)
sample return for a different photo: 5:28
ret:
1:53
